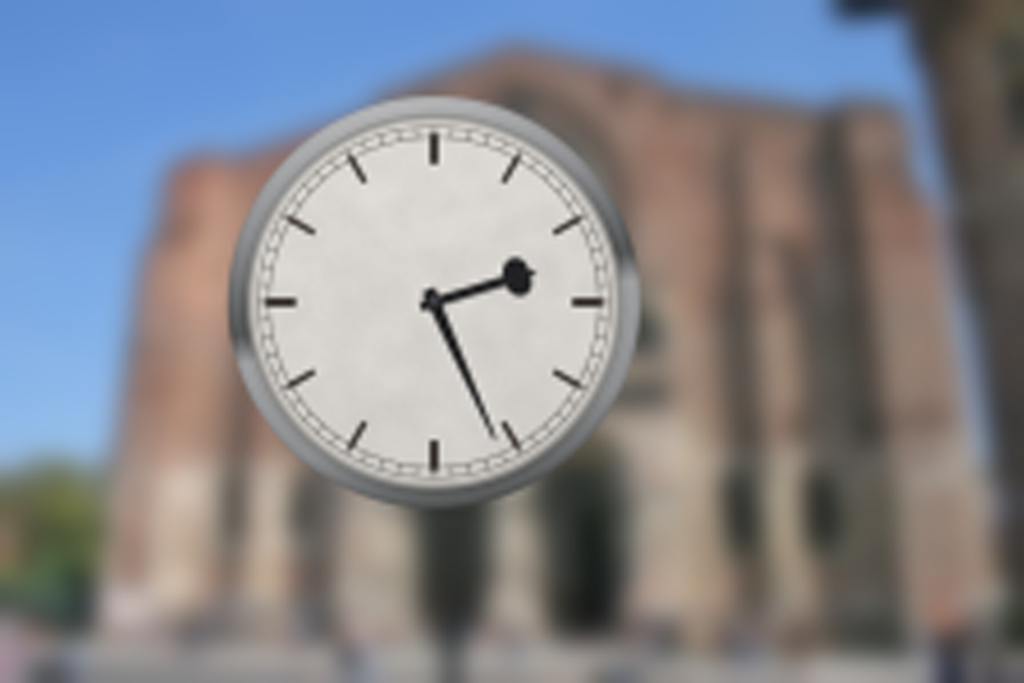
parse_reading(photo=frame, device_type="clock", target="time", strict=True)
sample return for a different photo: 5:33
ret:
2:26
